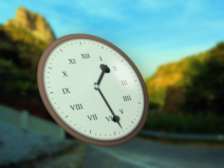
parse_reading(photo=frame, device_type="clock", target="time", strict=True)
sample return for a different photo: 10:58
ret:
1:28
